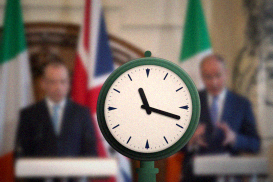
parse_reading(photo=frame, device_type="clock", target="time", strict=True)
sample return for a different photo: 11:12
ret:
11:18
